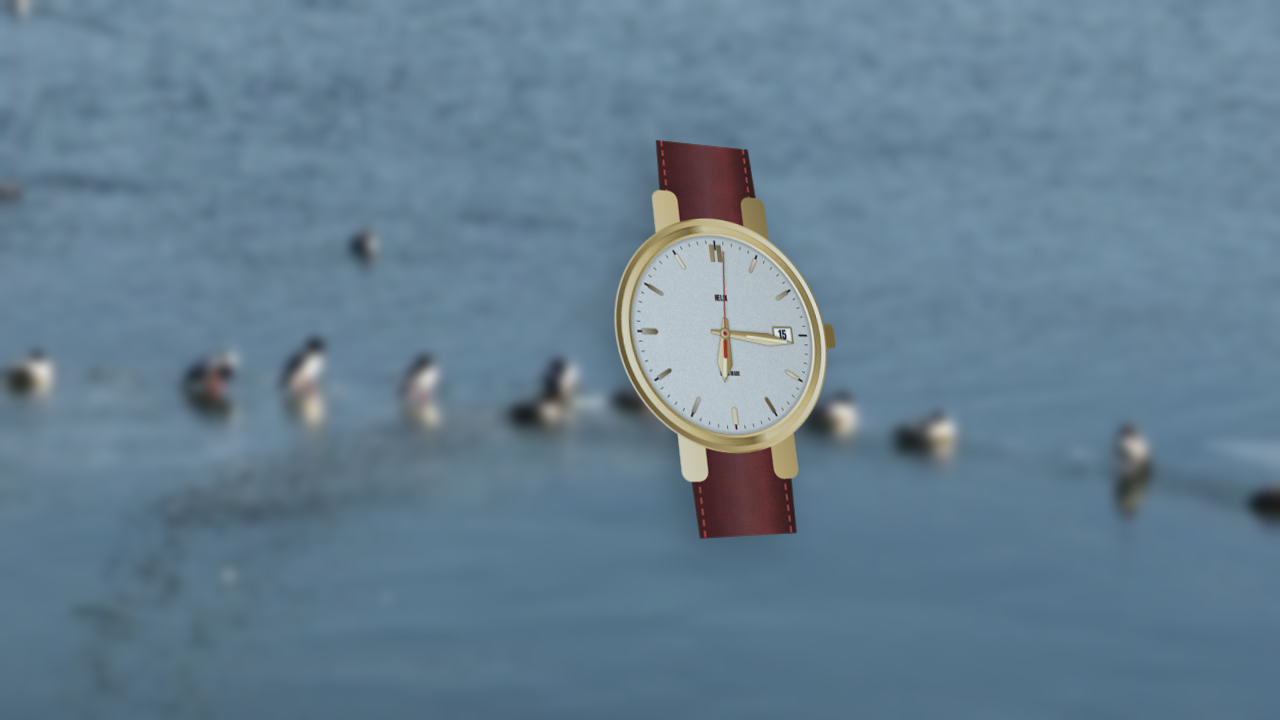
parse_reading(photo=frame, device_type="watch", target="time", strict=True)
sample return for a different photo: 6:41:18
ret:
6:16:01
